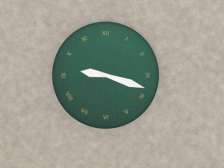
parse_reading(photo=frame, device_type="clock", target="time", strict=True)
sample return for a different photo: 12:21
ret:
9:18
